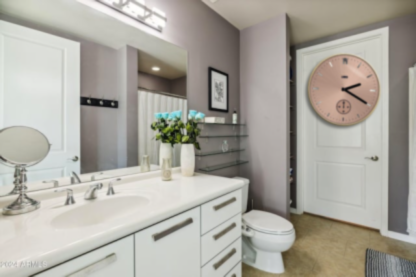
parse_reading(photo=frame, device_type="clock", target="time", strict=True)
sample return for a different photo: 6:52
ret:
2:20
